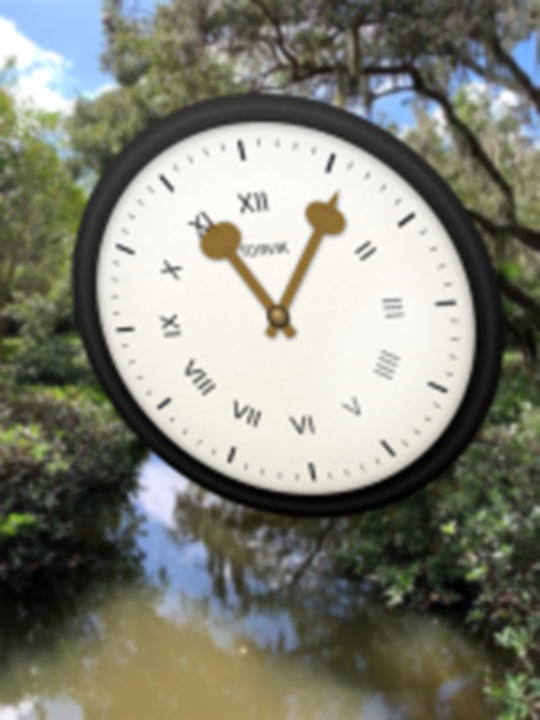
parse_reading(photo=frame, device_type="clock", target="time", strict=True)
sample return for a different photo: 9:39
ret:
11:06
